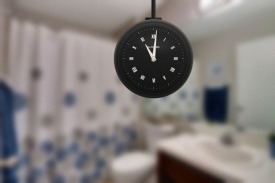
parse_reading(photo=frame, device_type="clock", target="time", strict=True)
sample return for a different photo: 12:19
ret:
11:01
